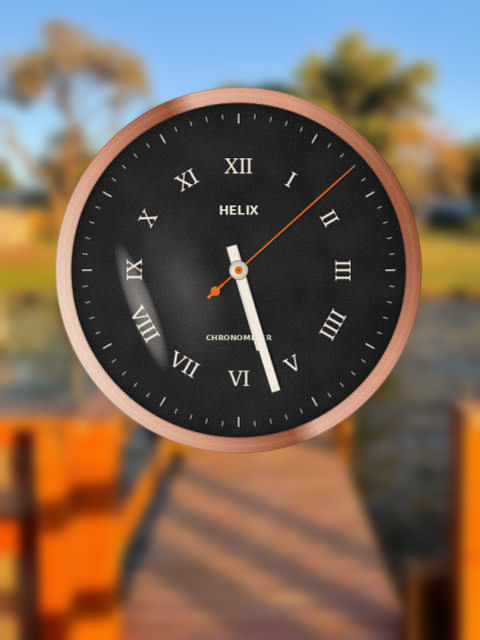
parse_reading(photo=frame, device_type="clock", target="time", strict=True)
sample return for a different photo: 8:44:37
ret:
5:27:08
